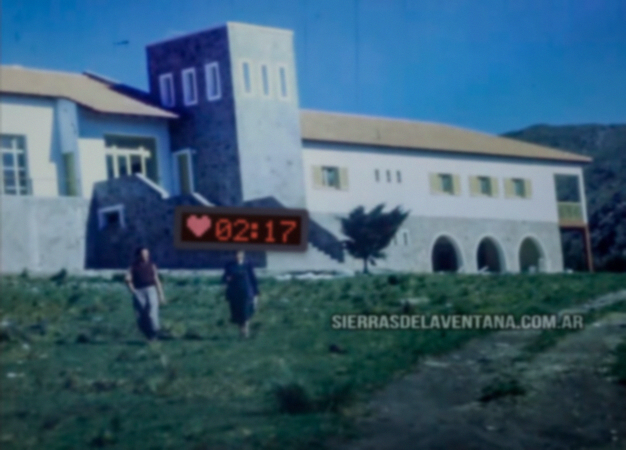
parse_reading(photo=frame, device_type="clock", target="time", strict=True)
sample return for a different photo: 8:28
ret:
2:17
